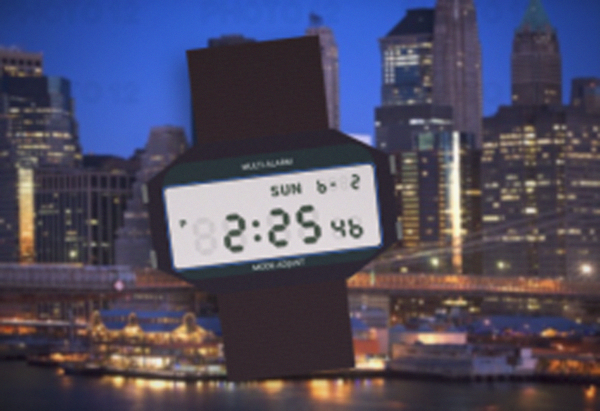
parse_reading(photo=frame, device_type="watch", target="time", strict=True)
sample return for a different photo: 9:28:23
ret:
2:25:46
